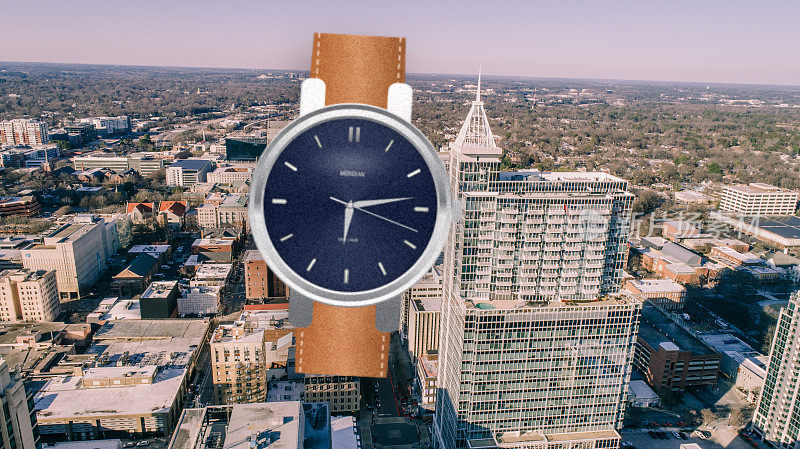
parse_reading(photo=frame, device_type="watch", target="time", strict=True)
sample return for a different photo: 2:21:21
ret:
6:13:18
